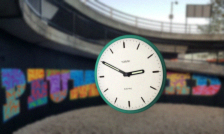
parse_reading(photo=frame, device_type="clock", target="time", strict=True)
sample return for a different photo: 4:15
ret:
2:50
